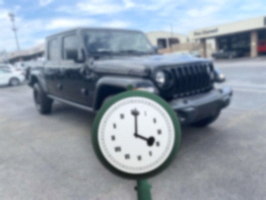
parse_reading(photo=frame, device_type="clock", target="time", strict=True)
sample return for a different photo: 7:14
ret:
4:01
